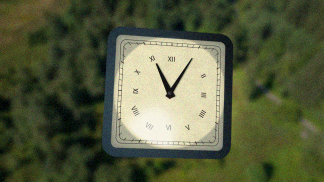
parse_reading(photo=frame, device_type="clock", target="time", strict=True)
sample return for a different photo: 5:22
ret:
11:05
